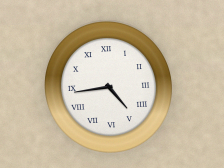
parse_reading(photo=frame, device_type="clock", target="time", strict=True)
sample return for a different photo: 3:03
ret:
4:44
